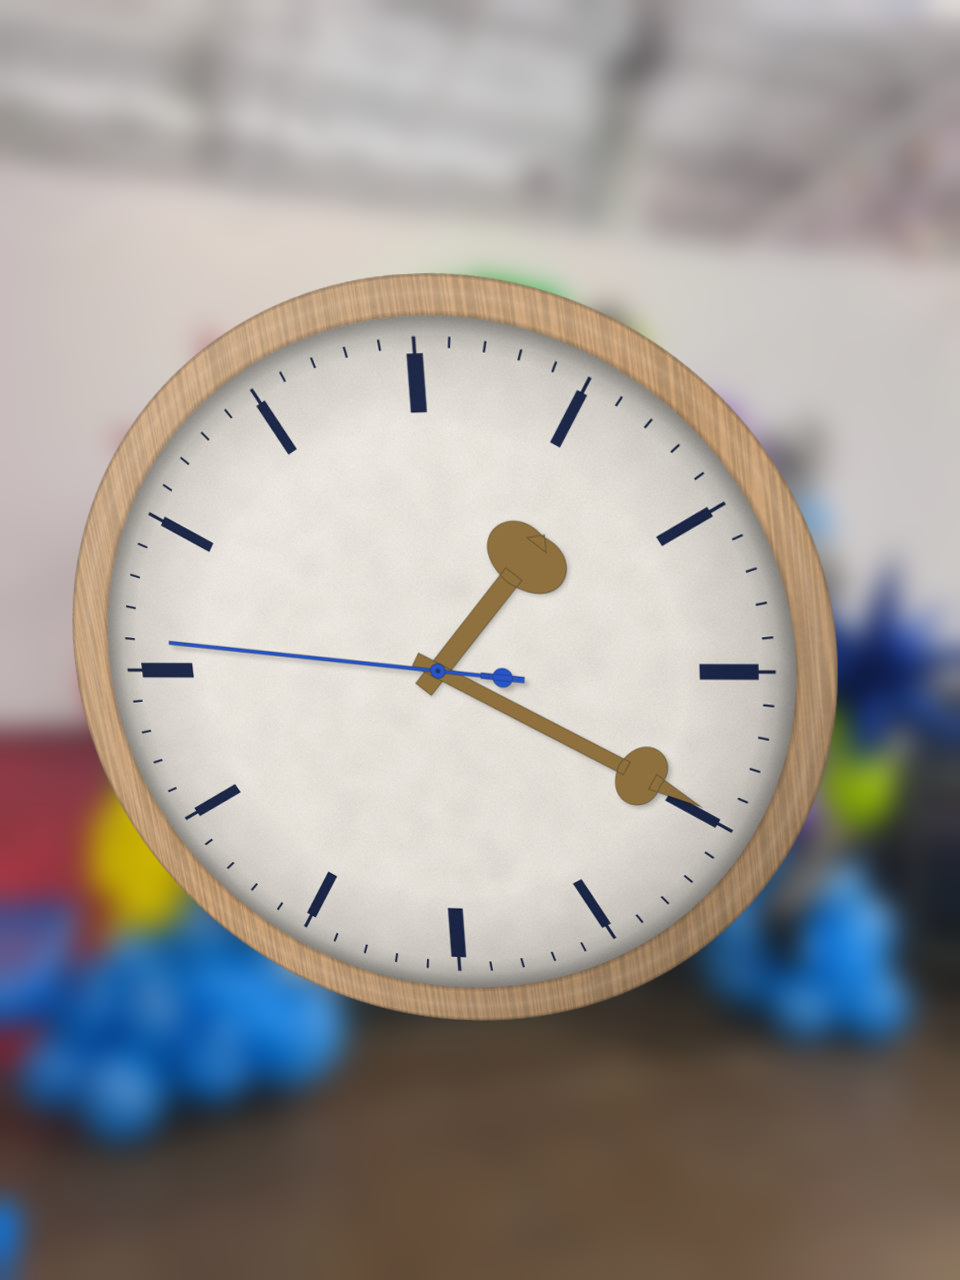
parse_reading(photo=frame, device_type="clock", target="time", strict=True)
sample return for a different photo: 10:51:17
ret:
1:19:46
